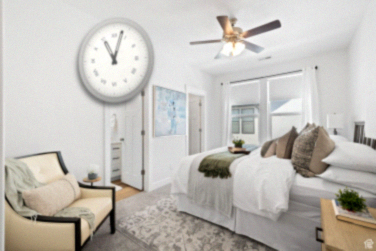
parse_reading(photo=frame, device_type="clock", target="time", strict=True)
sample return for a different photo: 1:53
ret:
11:03
